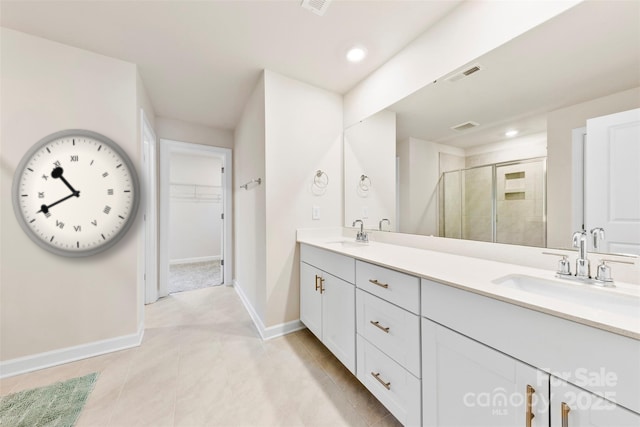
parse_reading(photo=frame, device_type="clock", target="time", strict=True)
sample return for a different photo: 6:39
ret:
10:41
